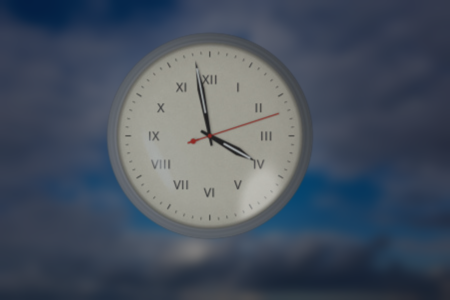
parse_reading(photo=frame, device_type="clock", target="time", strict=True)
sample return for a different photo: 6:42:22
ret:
3:58:12
